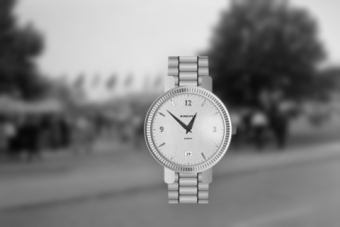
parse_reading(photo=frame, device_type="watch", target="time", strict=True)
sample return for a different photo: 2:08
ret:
12:52
